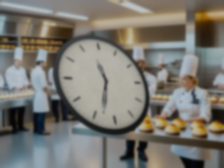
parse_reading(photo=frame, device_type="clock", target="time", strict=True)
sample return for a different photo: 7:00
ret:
11:33
